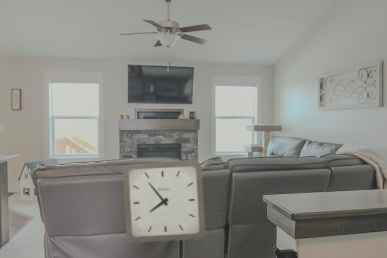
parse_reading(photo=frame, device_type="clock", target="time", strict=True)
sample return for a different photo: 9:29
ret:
7:54
